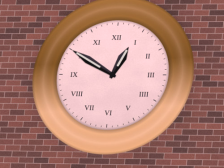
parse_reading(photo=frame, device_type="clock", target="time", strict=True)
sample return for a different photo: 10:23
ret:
12:50
